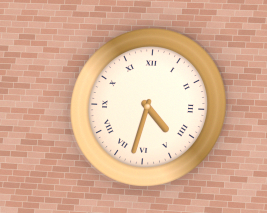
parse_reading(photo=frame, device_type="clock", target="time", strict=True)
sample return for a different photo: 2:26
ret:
4:32
